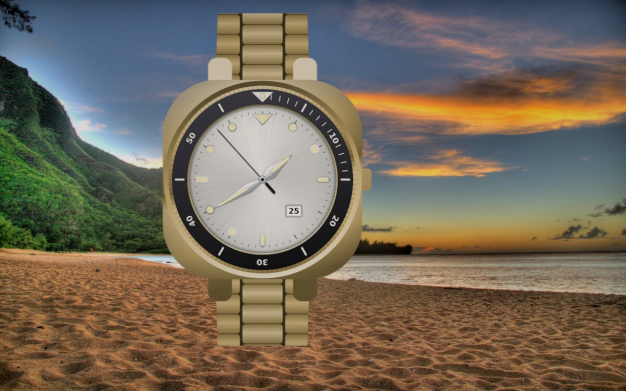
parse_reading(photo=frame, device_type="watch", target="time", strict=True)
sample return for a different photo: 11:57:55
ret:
1:39:53
